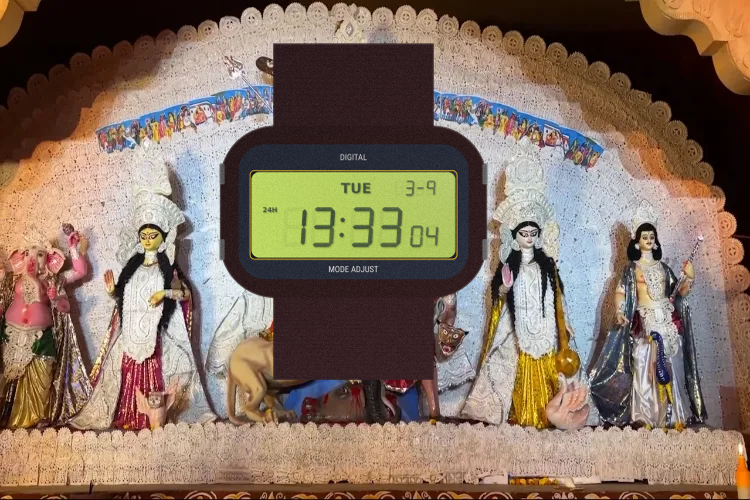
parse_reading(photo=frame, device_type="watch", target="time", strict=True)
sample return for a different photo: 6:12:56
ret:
13:33:04
